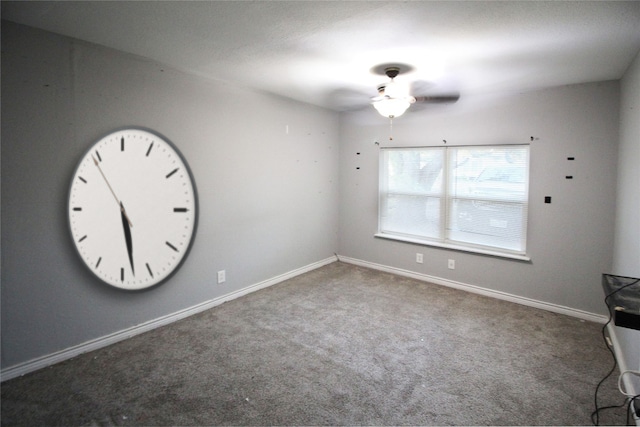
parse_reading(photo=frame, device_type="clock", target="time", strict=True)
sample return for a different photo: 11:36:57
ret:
5:27:54
